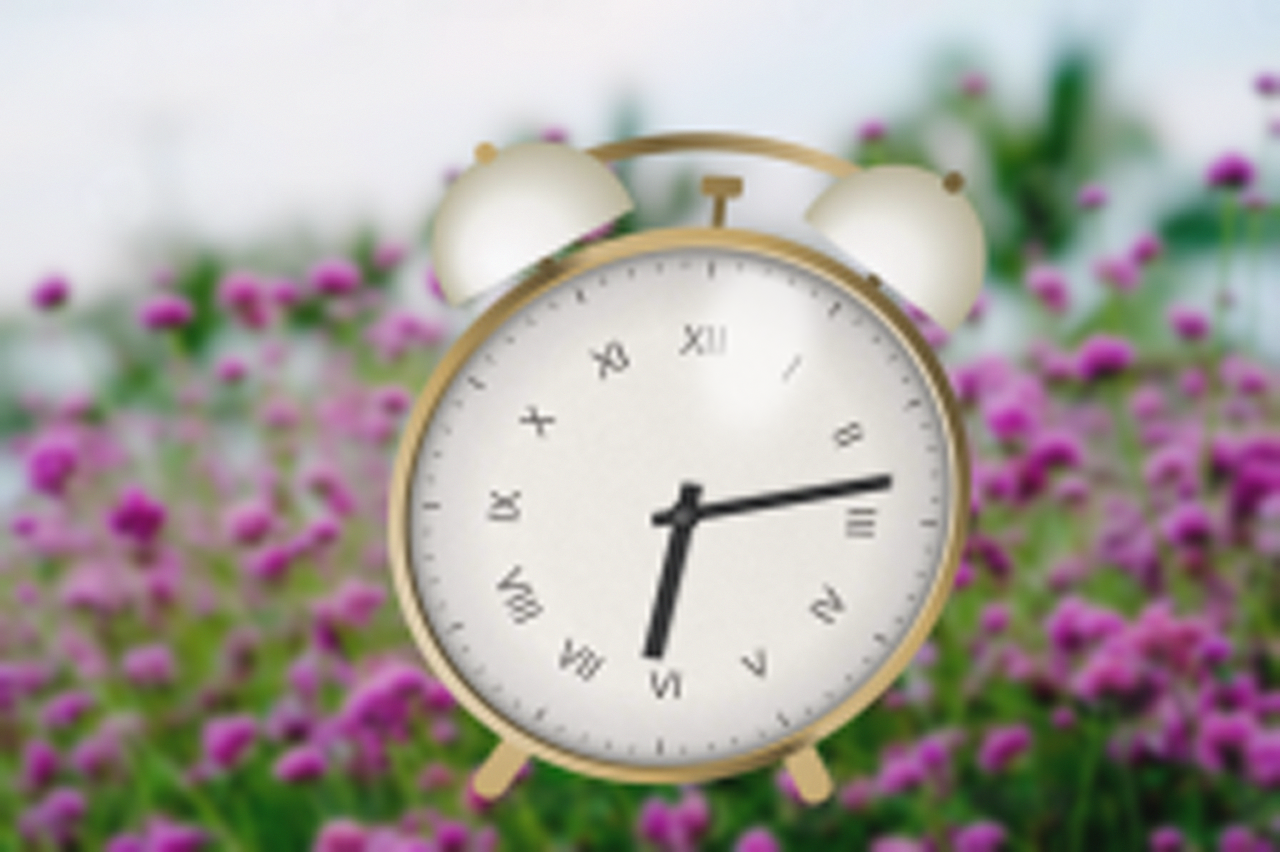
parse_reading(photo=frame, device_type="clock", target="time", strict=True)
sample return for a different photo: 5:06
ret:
6:13
